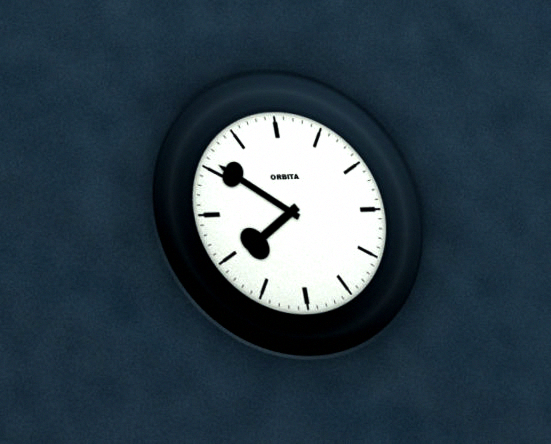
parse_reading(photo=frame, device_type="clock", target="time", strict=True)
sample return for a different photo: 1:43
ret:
7:51
